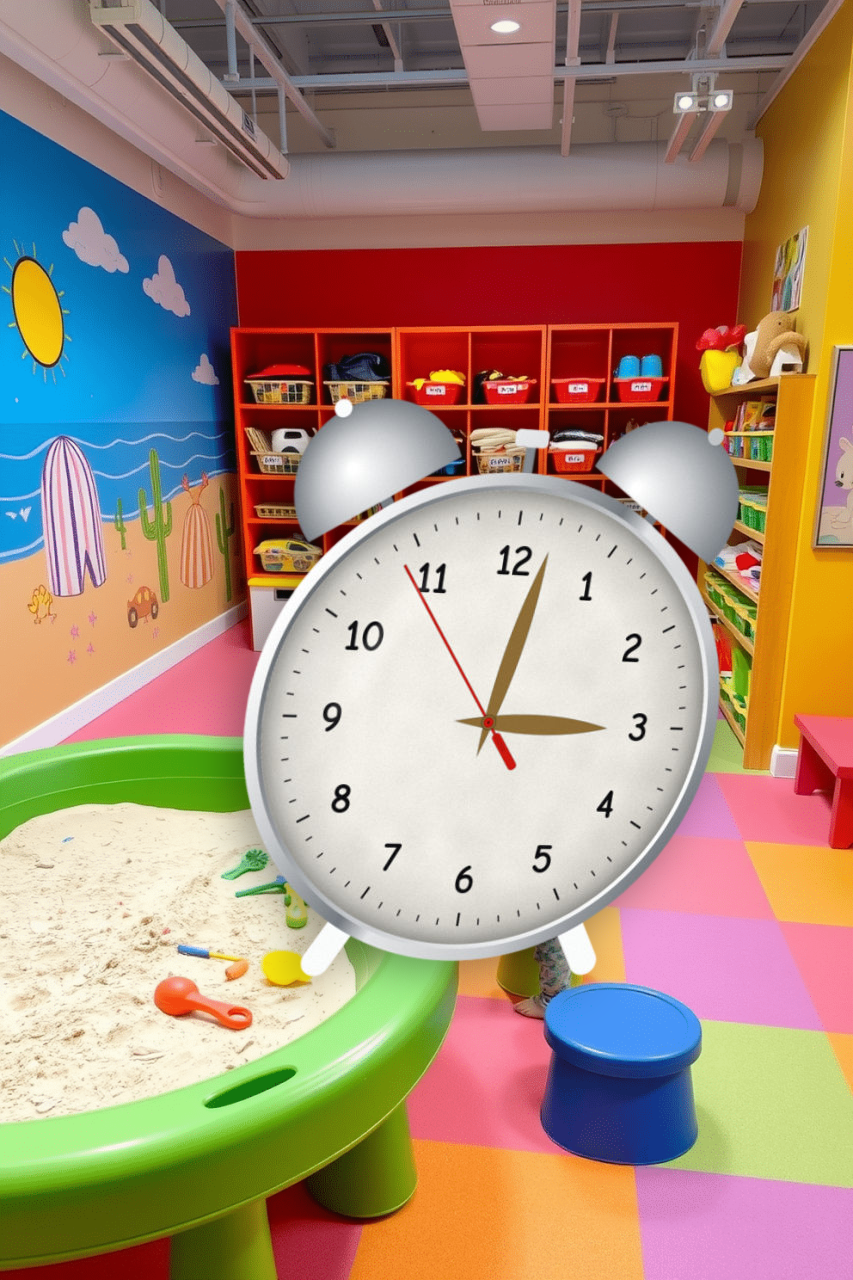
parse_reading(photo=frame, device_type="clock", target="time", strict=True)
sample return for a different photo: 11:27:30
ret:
3:01:54
